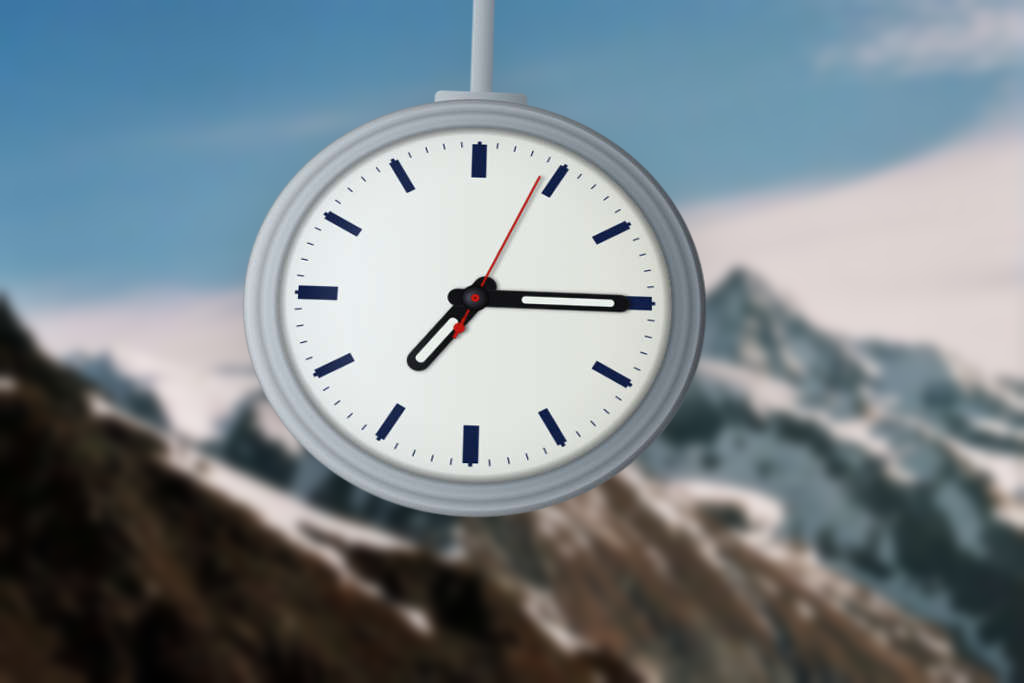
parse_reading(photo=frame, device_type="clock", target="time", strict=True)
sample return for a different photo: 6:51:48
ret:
7:15:04
